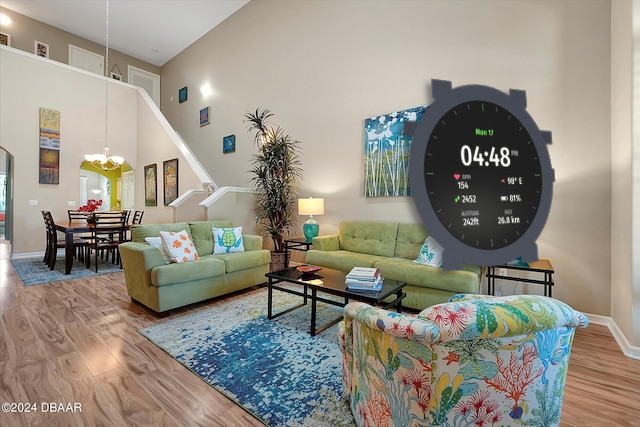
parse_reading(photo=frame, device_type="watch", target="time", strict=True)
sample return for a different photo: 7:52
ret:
4:48
